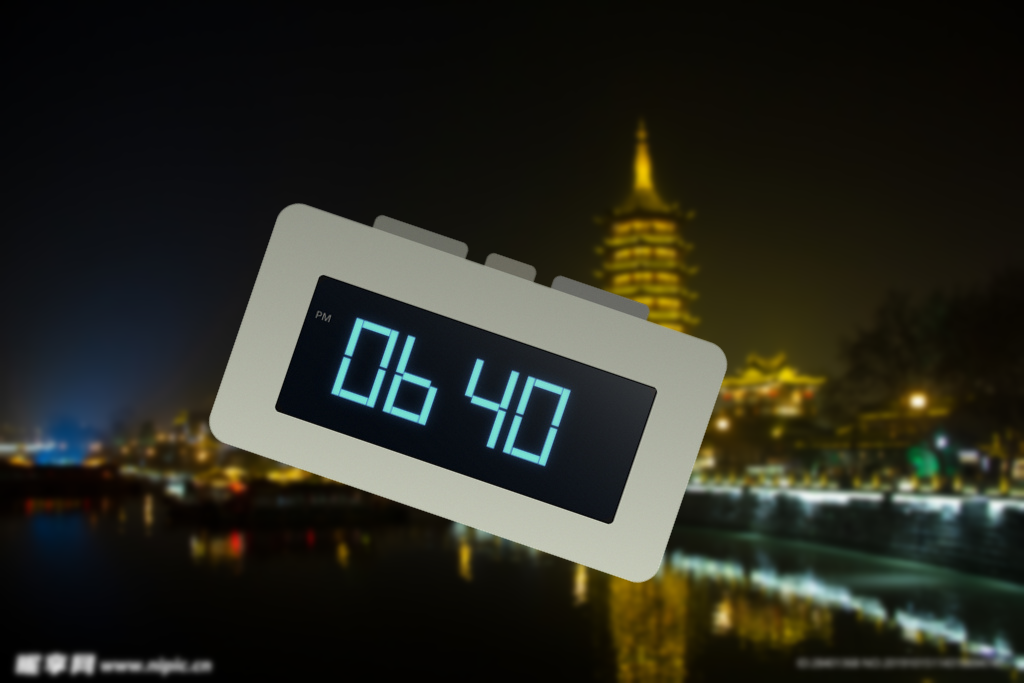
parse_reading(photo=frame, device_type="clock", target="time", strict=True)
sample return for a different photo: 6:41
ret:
6:40
